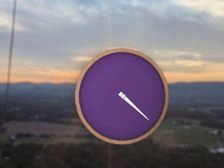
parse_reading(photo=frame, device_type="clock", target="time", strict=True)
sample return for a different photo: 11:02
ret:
4:22
